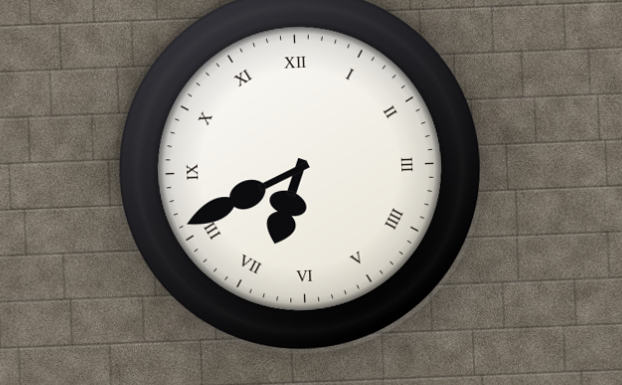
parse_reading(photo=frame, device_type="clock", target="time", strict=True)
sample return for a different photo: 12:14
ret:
6:41
